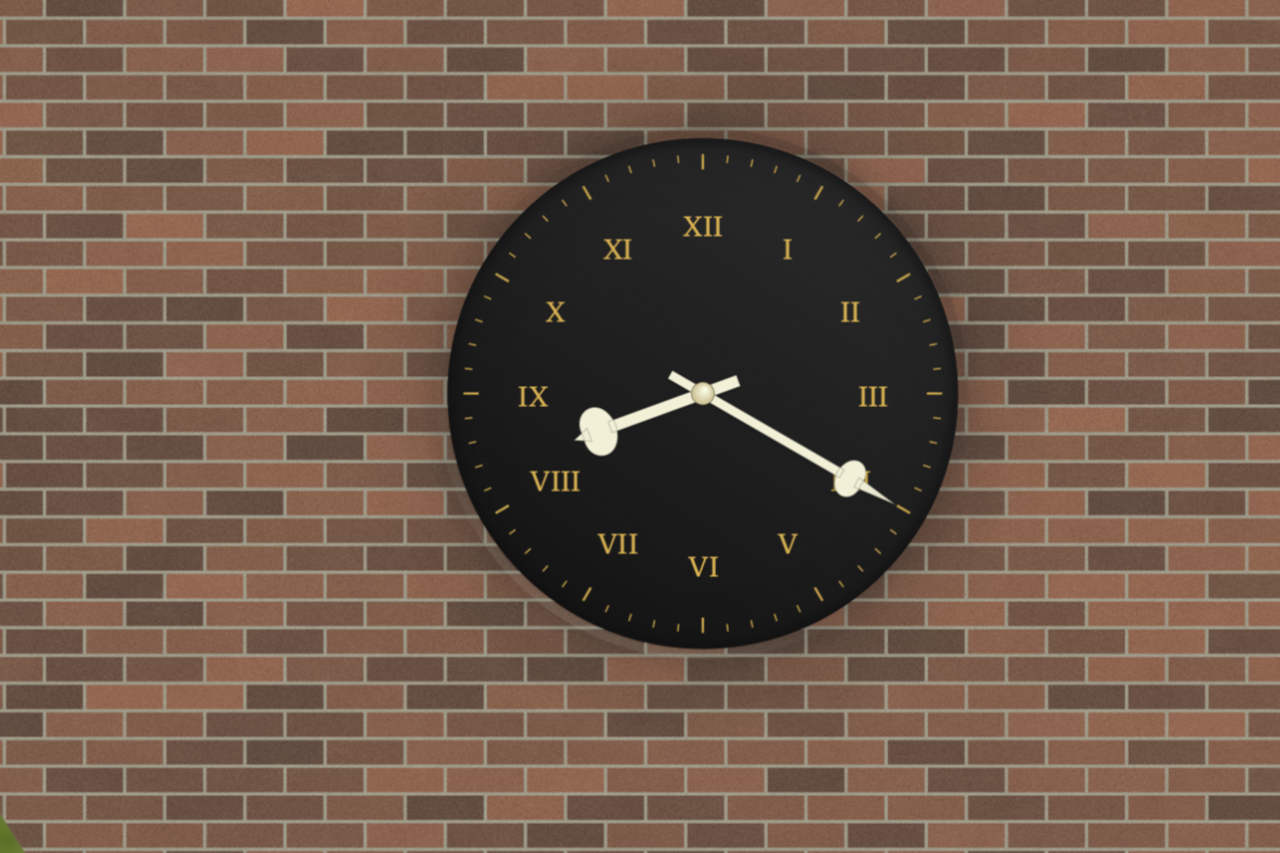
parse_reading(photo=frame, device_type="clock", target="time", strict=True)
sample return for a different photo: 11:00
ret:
8:20
